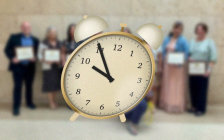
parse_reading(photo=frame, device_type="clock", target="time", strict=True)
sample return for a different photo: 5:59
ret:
9:55
